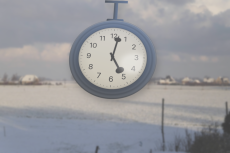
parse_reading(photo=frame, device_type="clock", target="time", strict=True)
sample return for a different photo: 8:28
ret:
5:02
